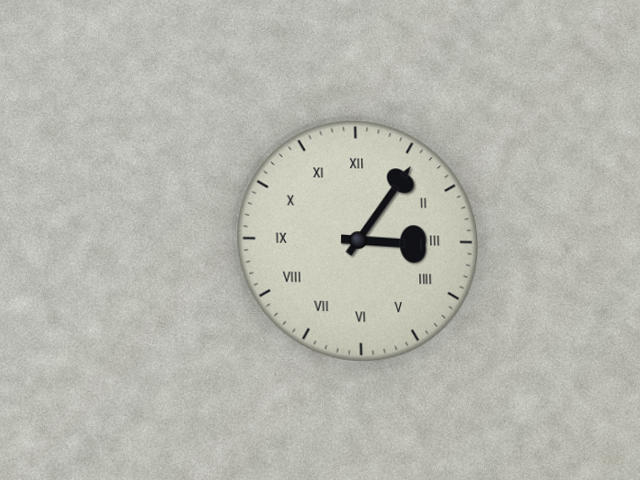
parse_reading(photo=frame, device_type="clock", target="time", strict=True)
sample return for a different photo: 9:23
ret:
3:06
